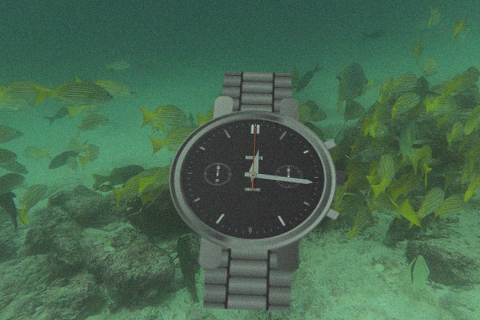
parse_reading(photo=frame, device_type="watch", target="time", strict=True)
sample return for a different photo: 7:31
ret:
12:16
